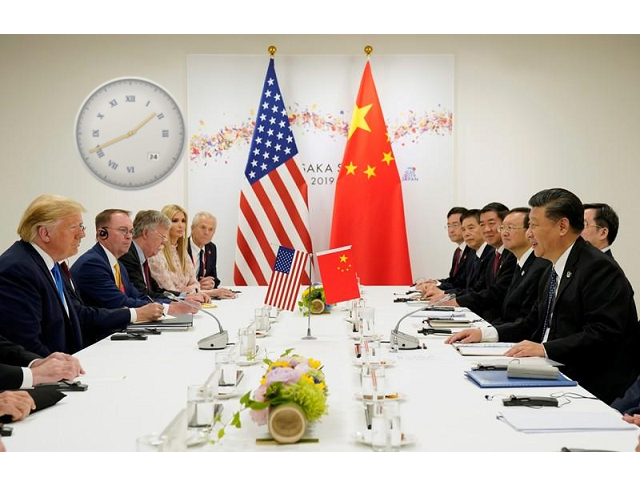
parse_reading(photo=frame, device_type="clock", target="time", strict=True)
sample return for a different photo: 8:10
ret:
1:41
